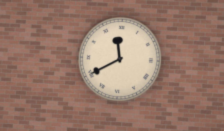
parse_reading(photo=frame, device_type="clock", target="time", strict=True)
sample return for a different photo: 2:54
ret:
11:40
